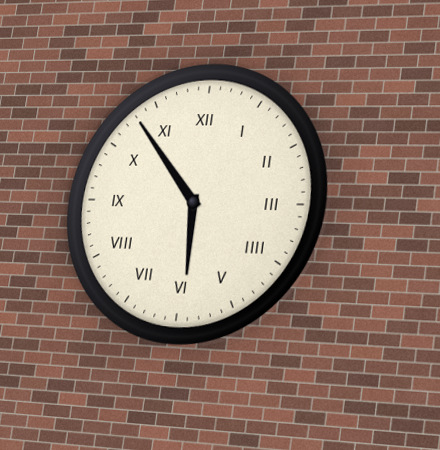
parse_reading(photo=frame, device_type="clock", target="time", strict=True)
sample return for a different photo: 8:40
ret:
5:53
